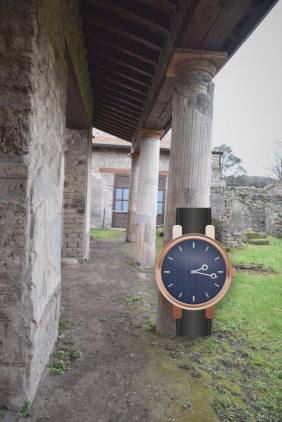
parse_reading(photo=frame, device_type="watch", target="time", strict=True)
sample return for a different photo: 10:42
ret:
2:17
